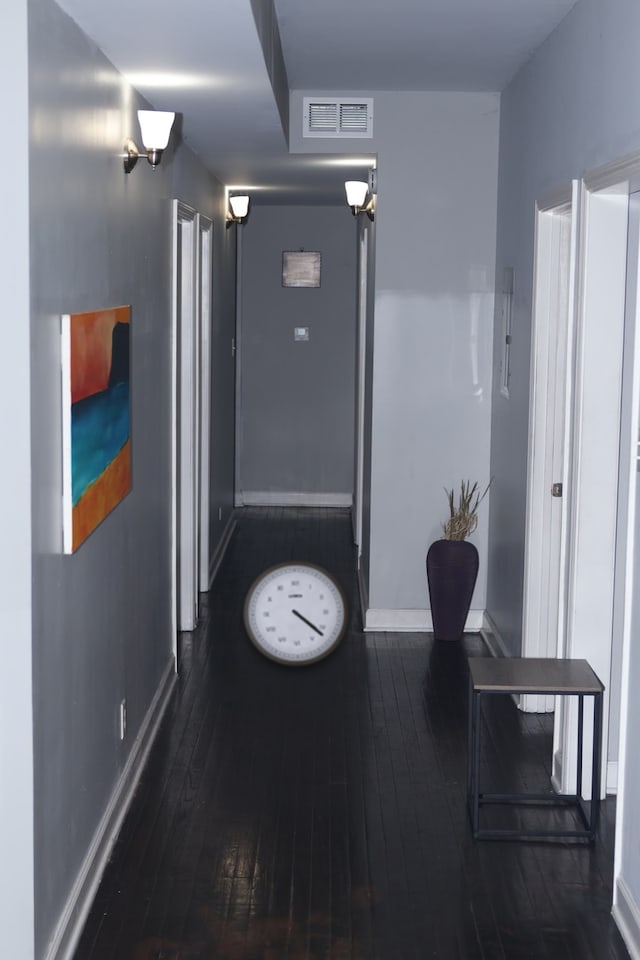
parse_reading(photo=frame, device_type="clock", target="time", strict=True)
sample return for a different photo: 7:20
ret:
4:22
